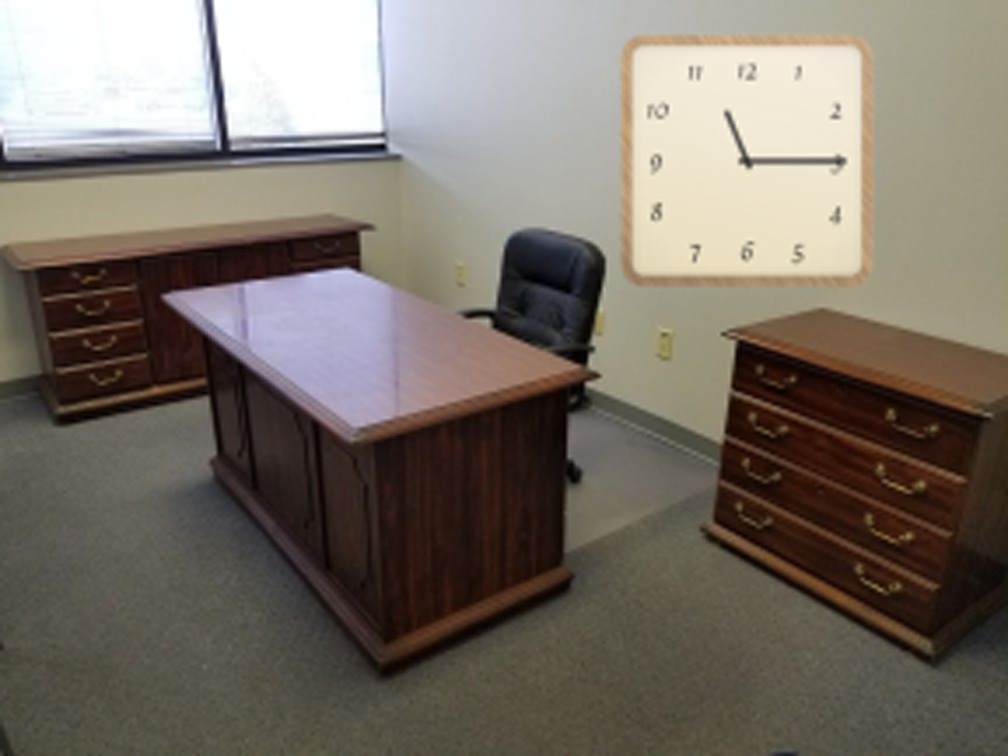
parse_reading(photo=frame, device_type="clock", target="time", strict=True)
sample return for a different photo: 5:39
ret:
11:15
